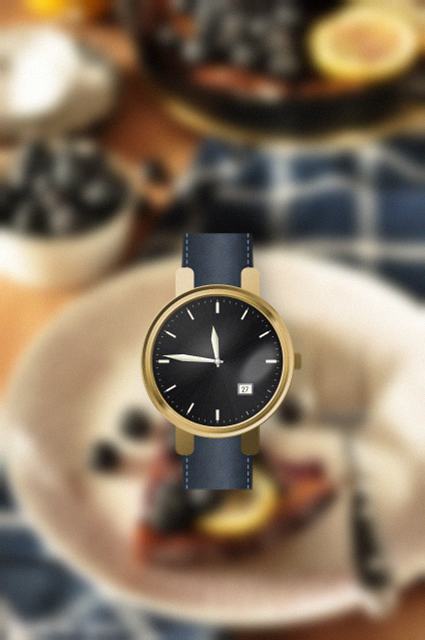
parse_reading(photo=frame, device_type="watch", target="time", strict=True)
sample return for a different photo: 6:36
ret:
11:46
